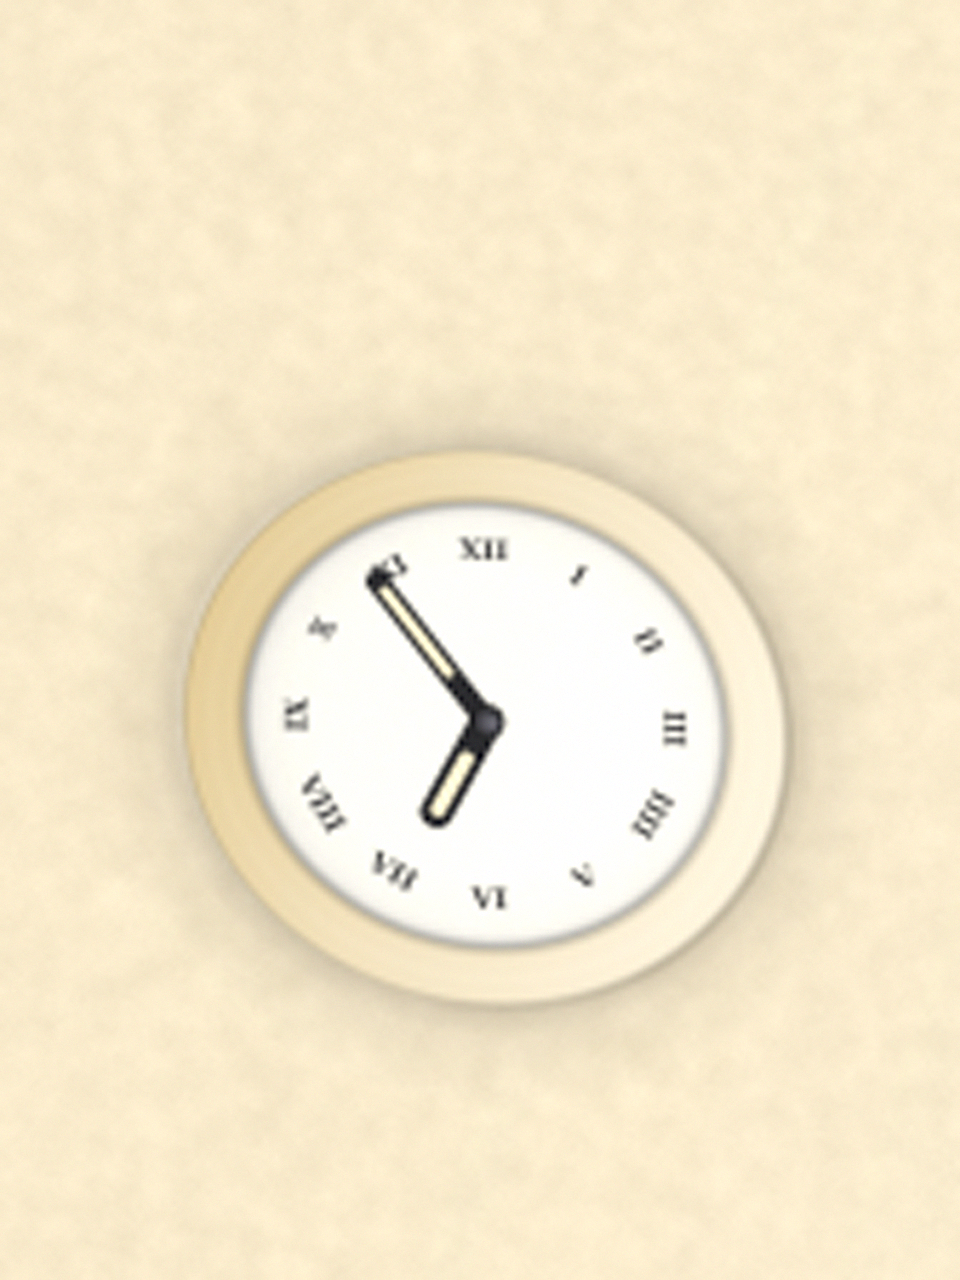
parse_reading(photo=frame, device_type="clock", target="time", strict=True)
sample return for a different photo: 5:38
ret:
6:54
